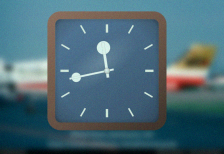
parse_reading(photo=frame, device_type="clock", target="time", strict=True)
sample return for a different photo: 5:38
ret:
11:43
